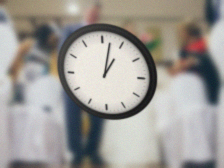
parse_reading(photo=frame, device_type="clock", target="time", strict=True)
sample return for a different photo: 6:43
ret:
1:02
